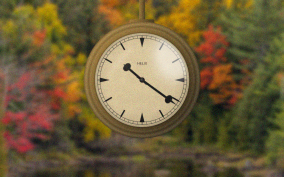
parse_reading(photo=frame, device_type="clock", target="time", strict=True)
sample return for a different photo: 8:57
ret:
10:21
